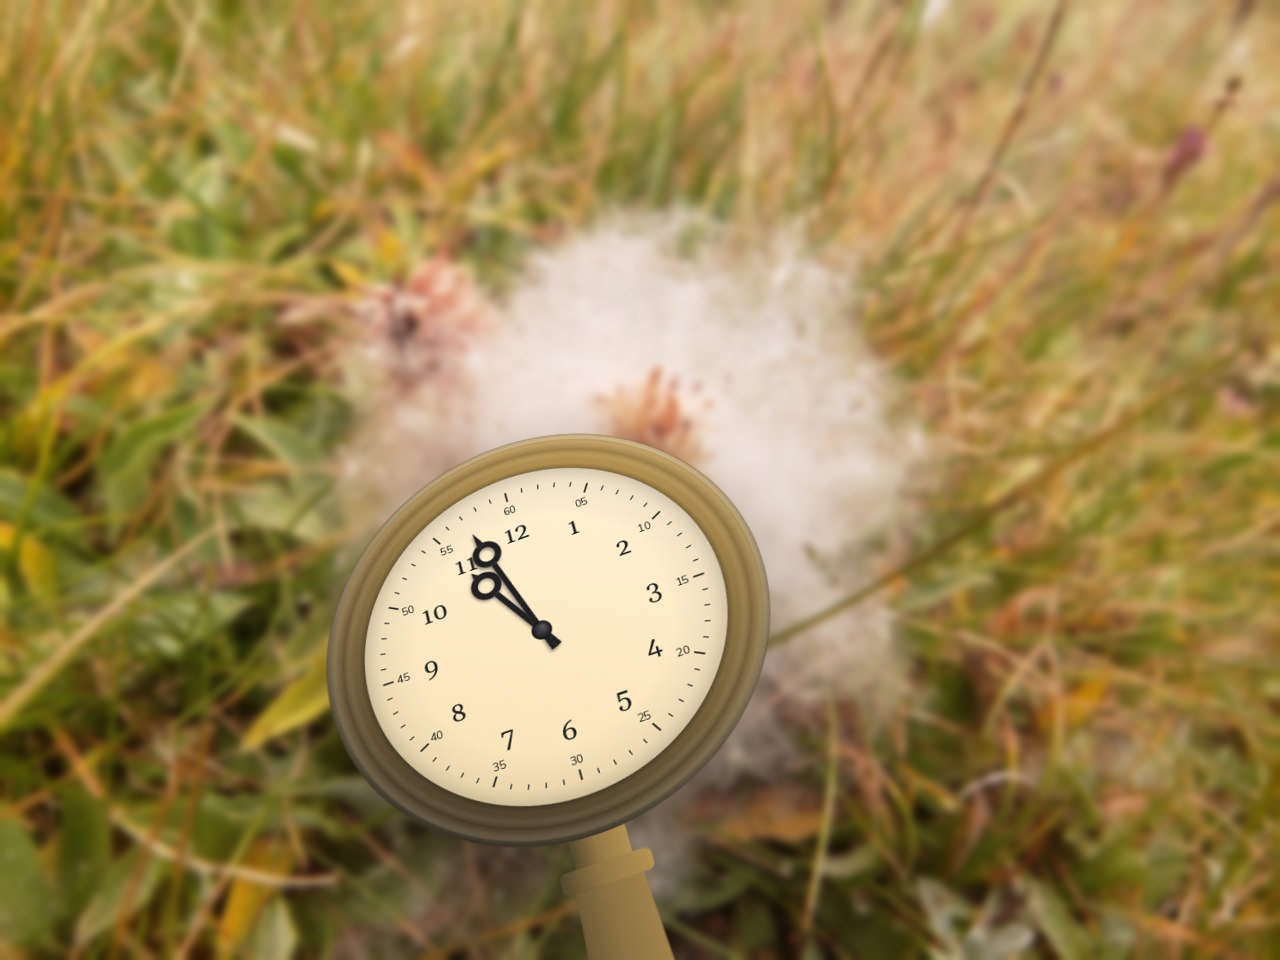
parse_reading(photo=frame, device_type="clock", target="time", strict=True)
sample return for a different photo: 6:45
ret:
10:57
